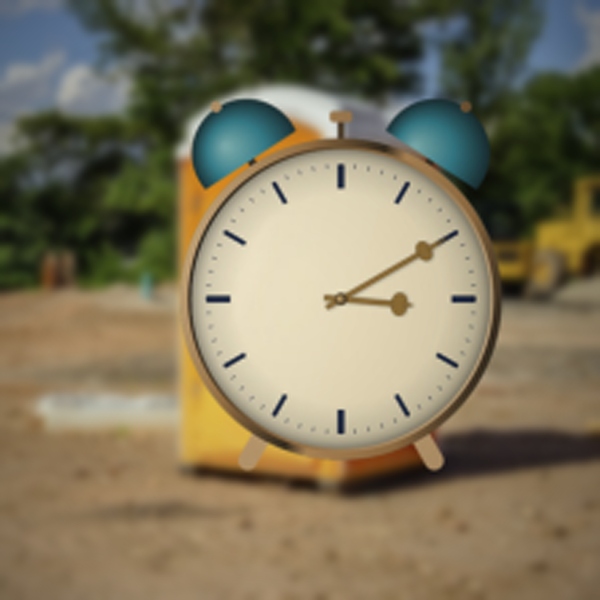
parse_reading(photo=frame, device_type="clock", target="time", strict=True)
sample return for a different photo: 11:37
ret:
3:10
